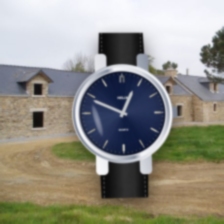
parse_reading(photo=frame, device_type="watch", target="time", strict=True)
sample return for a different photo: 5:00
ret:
12:49
